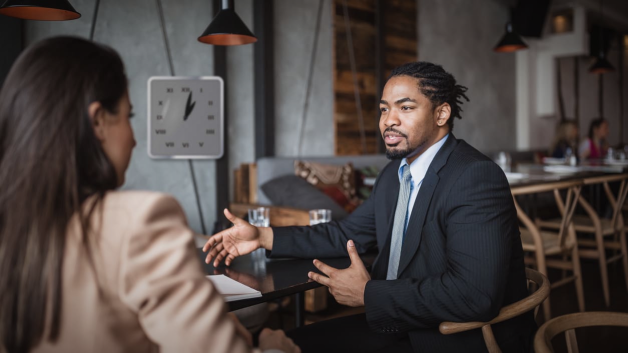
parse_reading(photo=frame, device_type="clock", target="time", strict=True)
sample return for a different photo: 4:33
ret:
1:02
